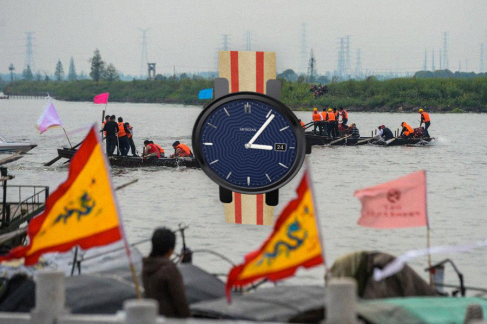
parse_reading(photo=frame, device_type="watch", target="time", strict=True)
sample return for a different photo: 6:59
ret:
3:06
